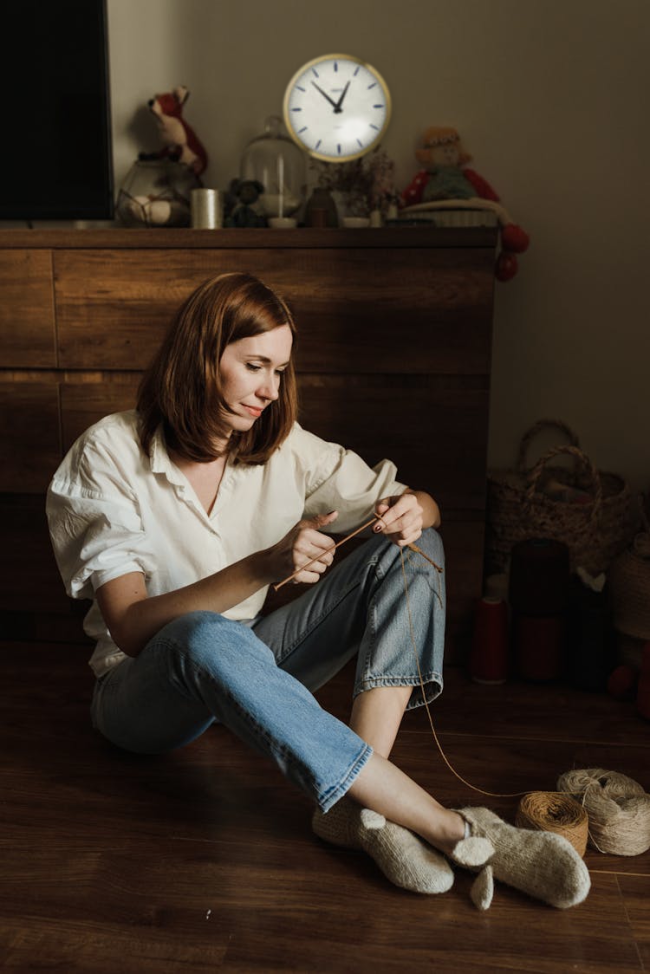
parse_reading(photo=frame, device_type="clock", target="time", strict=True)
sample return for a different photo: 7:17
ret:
12:53
